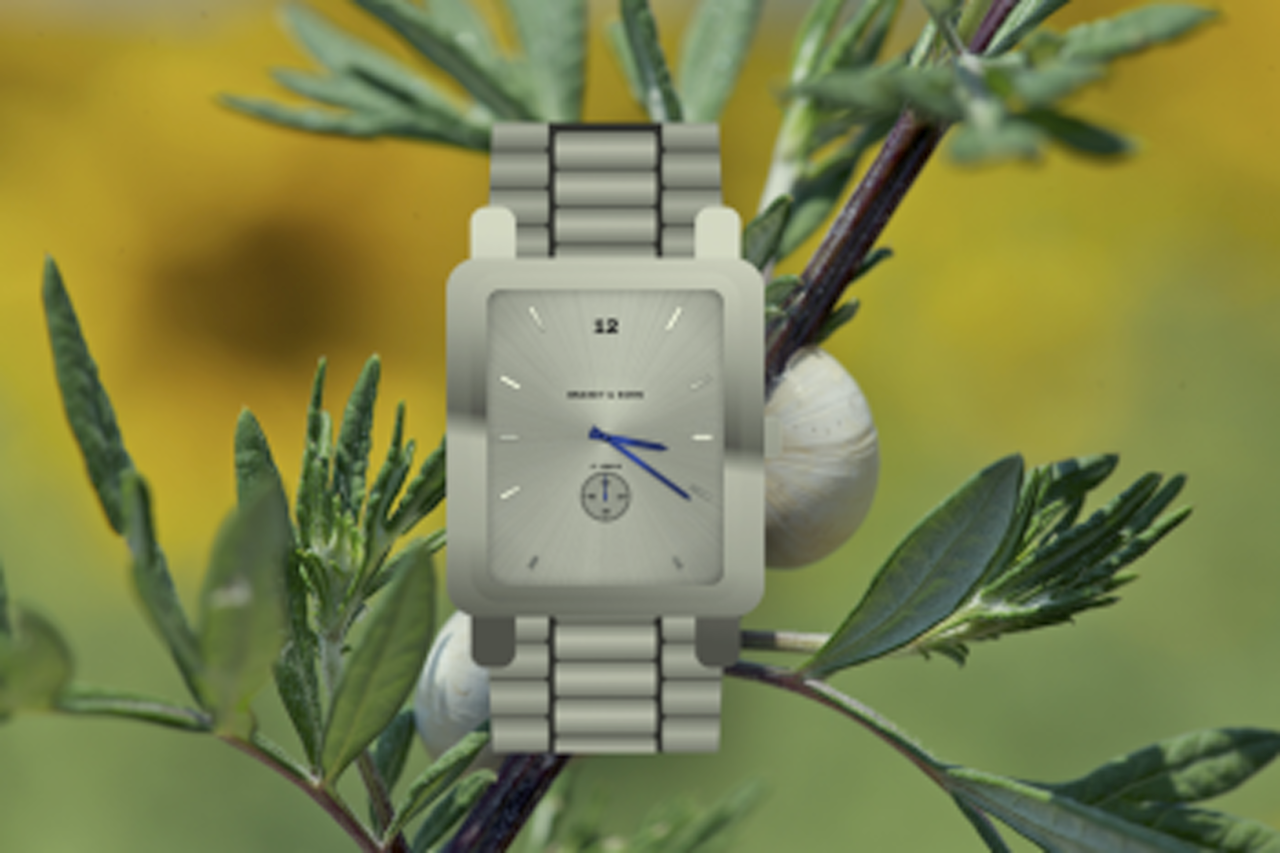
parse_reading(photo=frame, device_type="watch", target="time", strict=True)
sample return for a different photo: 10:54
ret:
3:21
